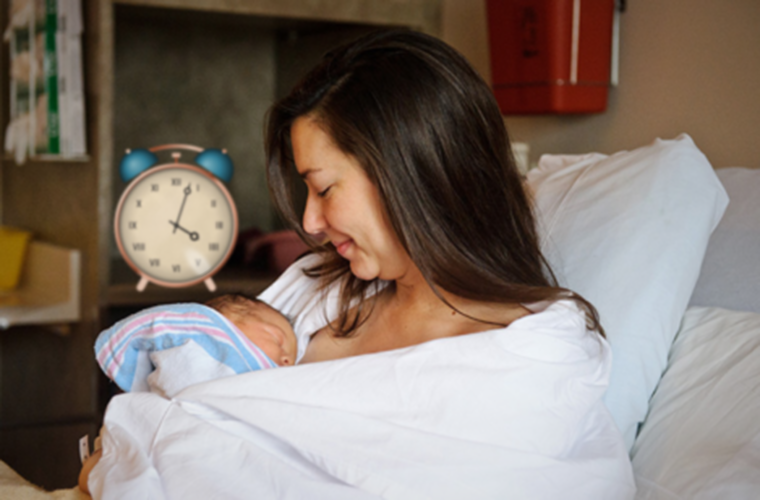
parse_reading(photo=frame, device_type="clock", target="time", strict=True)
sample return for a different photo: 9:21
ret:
4:03
